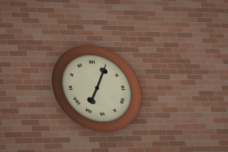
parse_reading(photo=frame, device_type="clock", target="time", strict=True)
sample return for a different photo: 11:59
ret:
7:05
